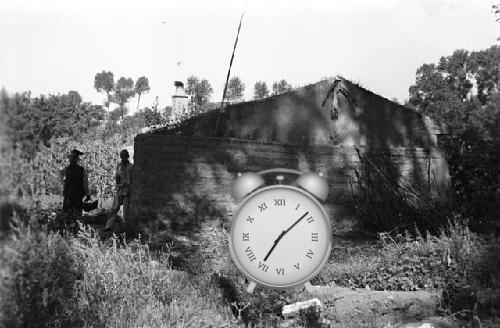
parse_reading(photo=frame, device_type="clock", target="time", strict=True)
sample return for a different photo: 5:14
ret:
7:08
